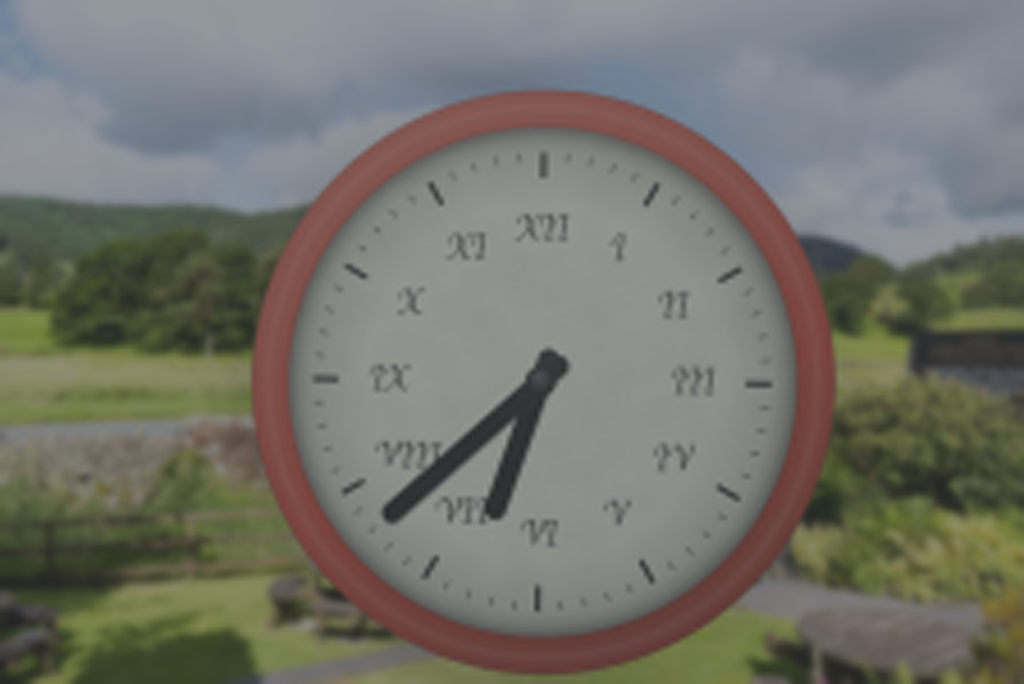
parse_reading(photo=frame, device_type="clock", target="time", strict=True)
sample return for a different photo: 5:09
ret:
6:38
